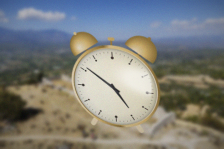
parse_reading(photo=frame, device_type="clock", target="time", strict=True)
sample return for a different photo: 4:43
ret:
4:51
